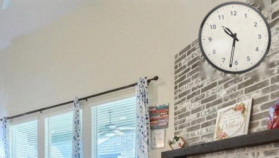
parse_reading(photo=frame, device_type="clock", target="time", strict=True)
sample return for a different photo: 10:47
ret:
10:32
